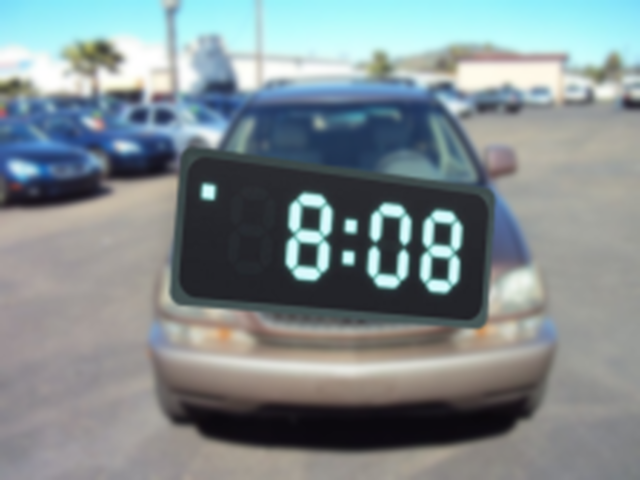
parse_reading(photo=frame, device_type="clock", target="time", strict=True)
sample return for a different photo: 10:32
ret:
8:08
